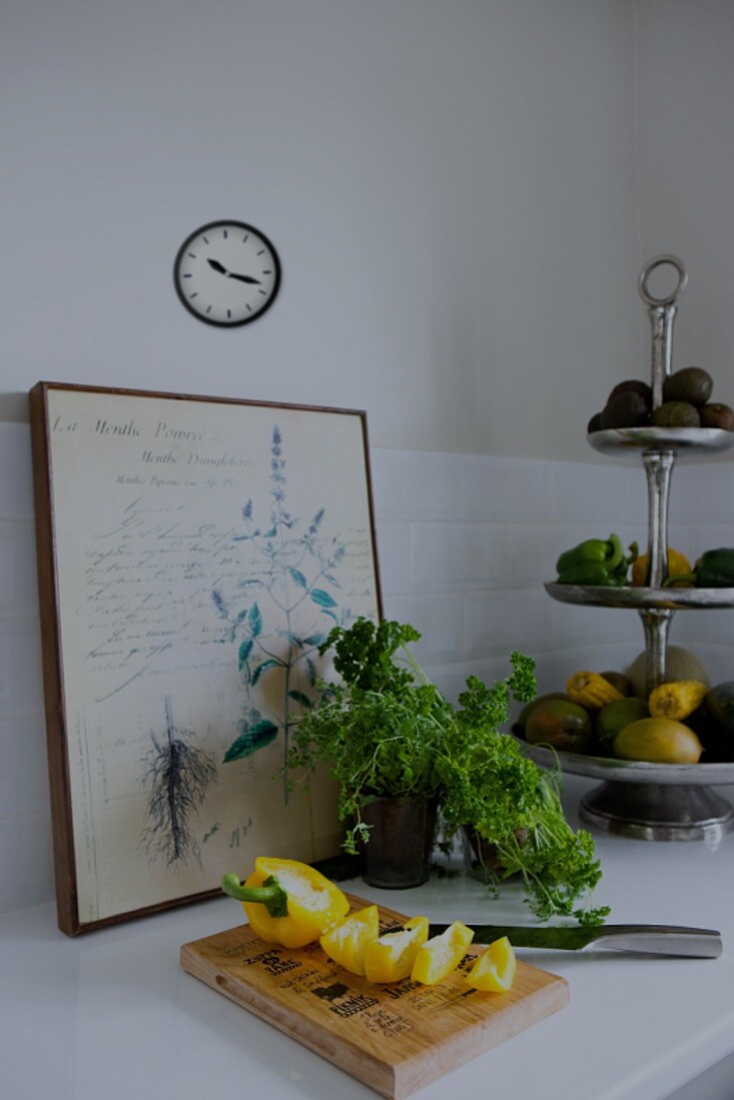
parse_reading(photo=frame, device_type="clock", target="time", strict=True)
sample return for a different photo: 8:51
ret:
10:18
